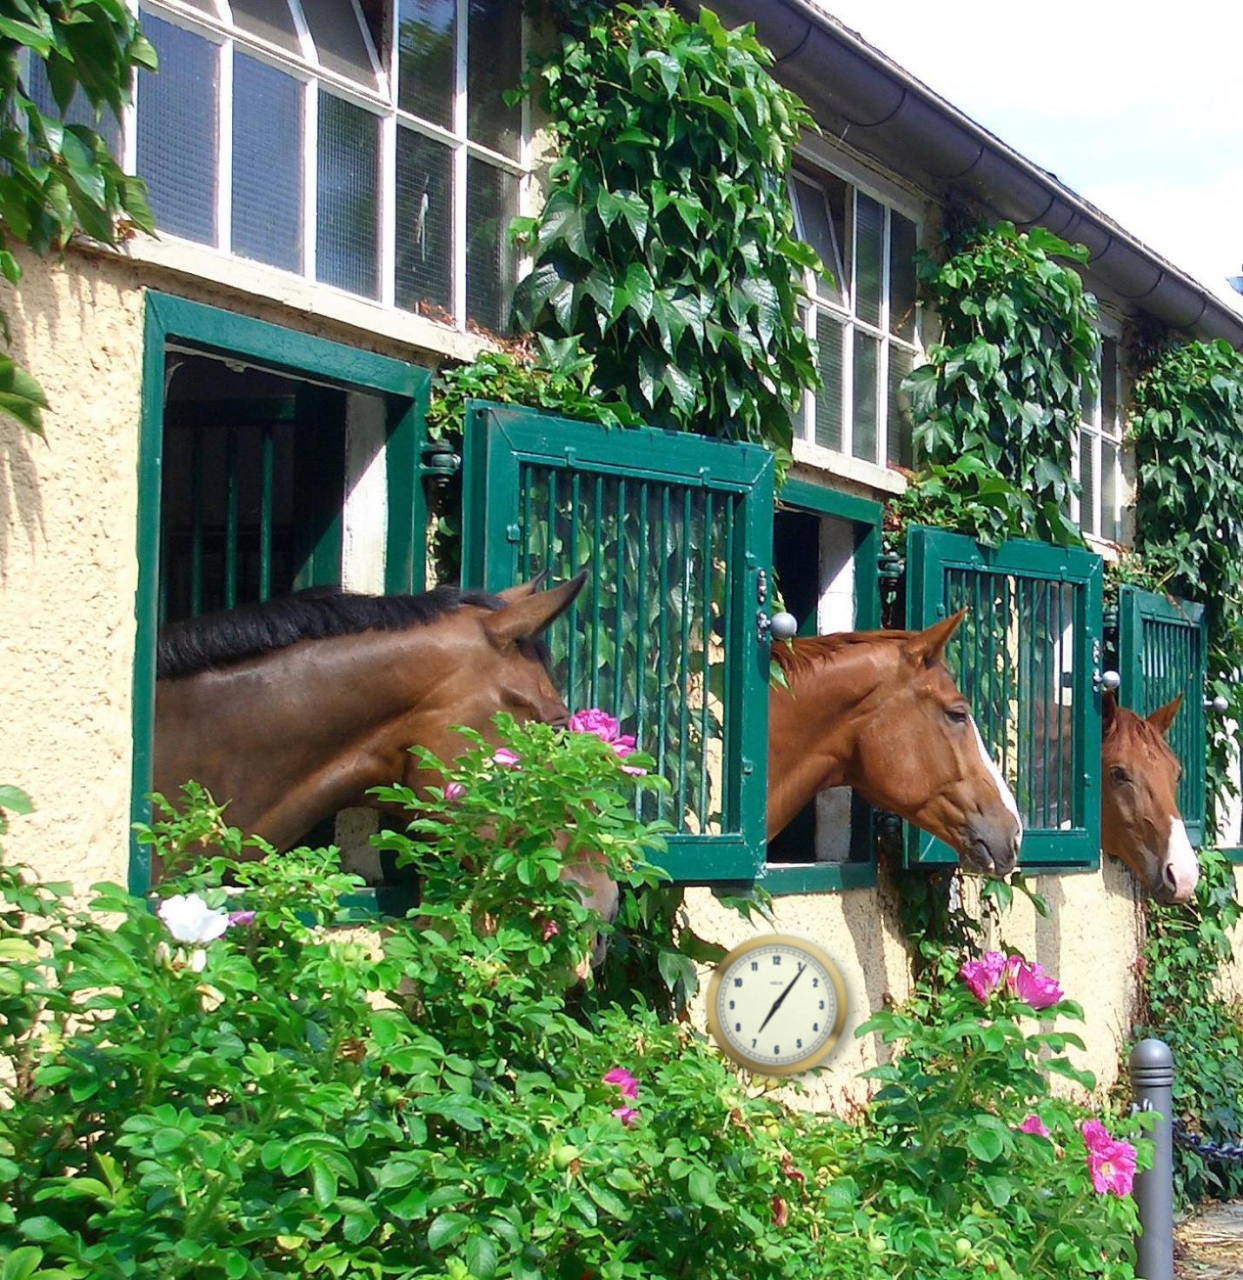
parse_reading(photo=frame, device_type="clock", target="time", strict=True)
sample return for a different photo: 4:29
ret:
7:06
